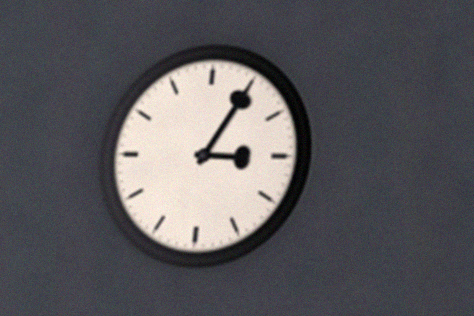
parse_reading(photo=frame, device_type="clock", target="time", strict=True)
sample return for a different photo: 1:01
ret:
3:05
